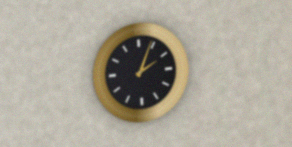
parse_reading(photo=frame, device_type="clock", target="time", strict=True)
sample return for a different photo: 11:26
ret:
2:04
